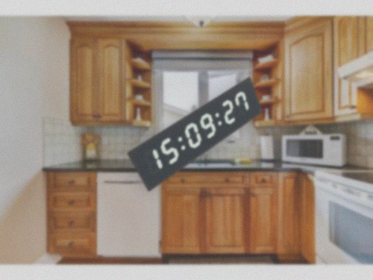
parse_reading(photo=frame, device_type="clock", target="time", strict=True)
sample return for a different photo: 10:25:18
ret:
15:09:27
